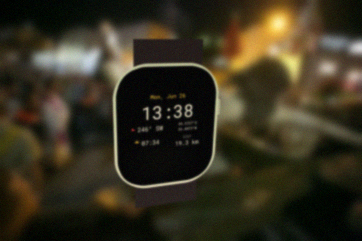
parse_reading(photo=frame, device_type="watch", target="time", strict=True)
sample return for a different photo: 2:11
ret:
13:38
